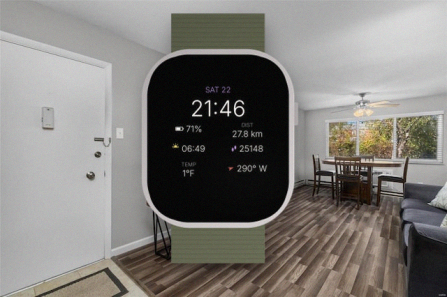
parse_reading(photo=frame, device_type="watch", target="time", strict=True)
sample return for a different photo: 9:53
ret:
21:46
